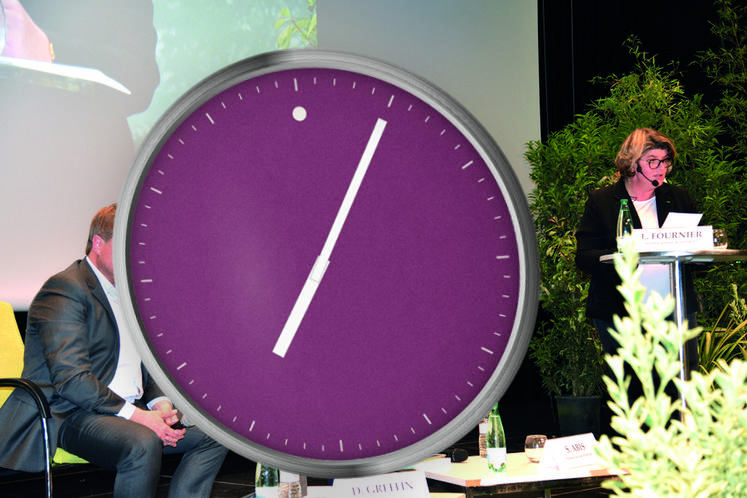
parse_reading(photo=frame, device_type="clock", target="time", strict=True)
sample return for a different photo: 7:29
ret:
7:05
